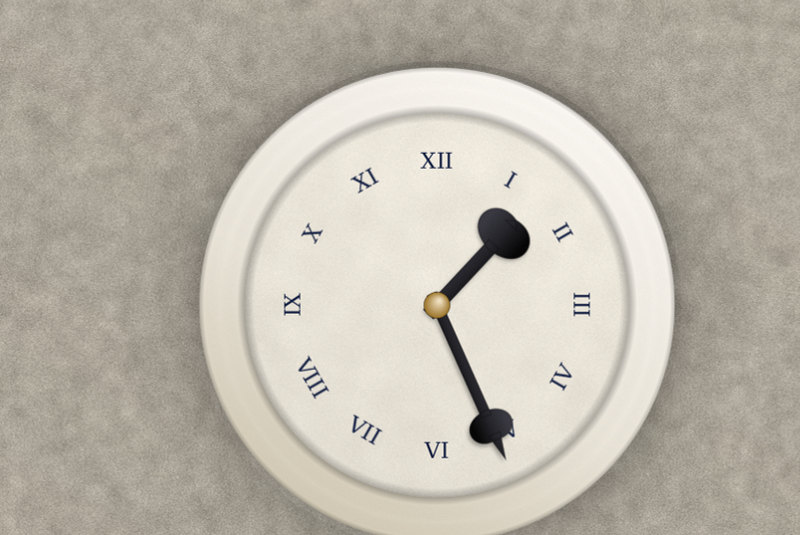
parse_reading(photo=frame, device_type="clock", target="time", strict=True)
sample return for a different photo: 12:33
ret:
1:26
